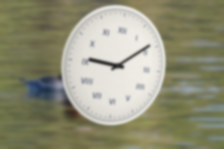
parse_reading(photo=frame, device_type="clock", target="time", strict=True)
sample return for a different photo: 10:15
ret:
9:09
